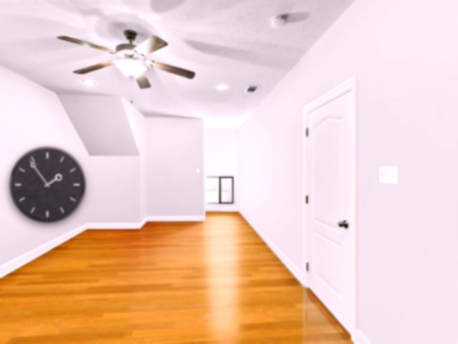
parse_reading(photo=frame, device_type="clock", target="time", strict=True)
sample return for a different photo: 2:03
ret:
1:54
